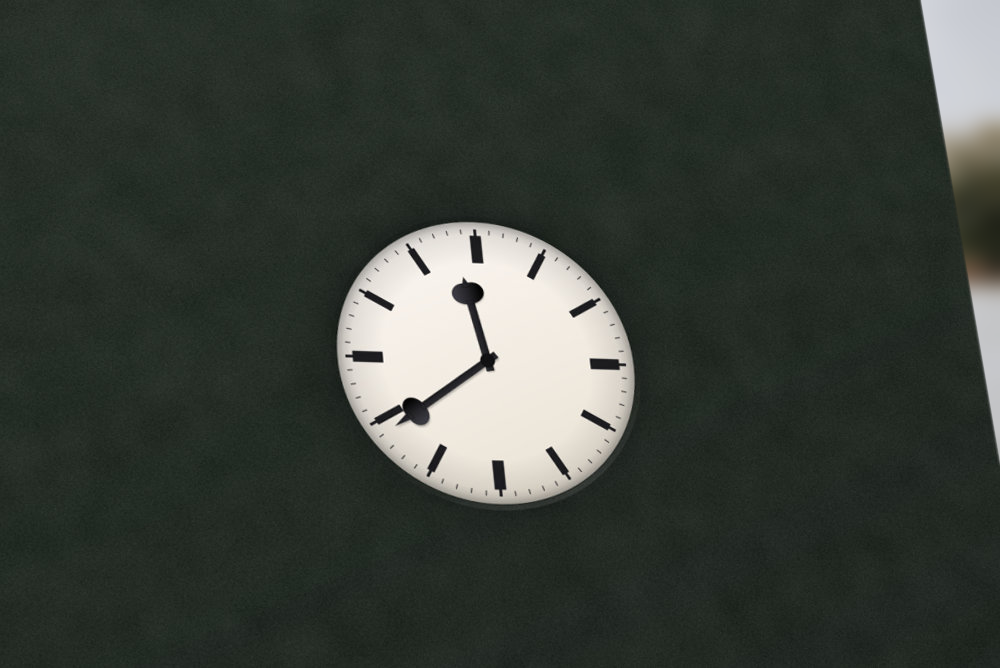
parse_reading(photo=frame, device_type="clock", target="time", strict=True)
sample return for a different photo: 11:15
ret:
11:39
